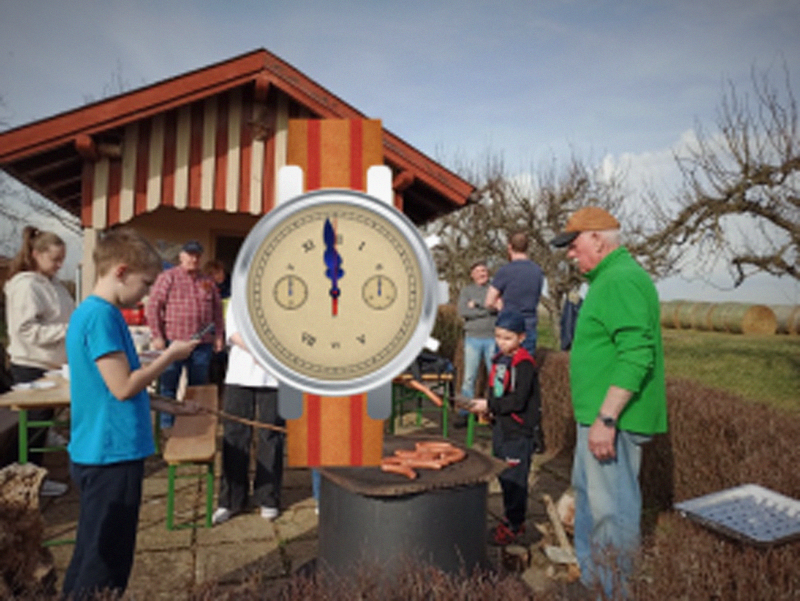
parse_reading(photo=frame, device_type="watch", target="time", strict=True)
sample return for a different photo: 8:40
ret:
11:59
